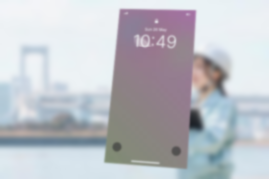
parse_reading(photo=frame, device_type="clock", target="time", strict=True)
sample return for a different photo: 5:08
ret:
10:49
